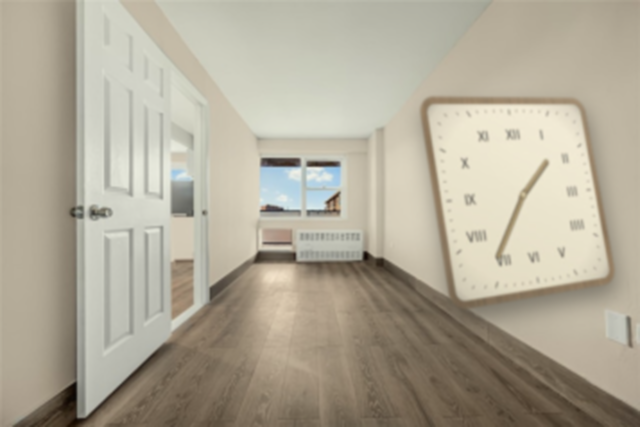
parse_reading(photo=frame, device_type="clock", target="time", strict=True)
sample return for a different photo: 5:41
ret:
1:36
